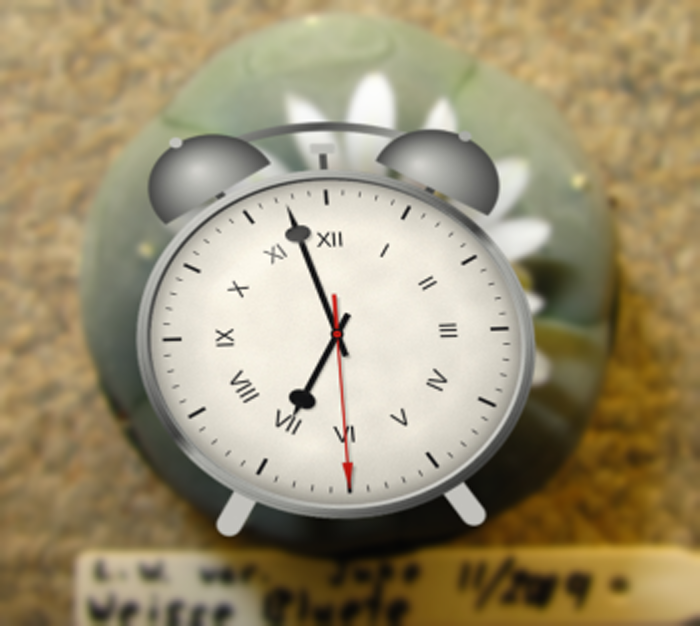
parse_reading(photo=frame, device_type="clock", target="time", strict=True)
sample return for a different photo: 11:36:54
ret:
6:57:30
